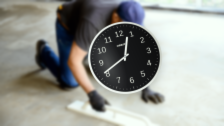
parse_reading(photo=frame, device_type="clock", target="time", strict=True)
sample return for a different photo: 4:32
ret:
12:41
